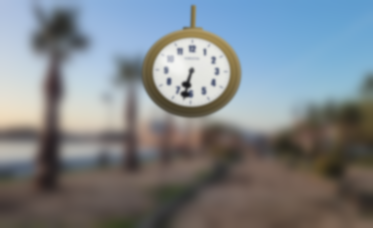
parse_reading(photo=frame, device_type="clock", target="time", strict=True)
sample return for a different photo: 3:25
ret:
6:32
